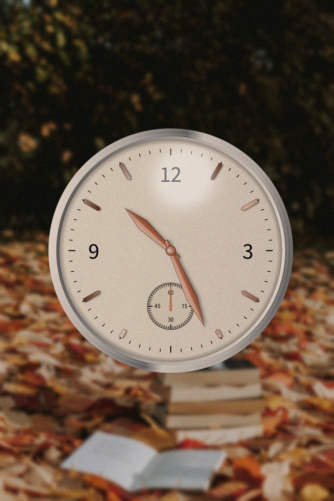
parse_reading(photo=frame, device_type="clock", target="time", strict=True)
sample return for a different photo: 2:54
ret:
10:26
